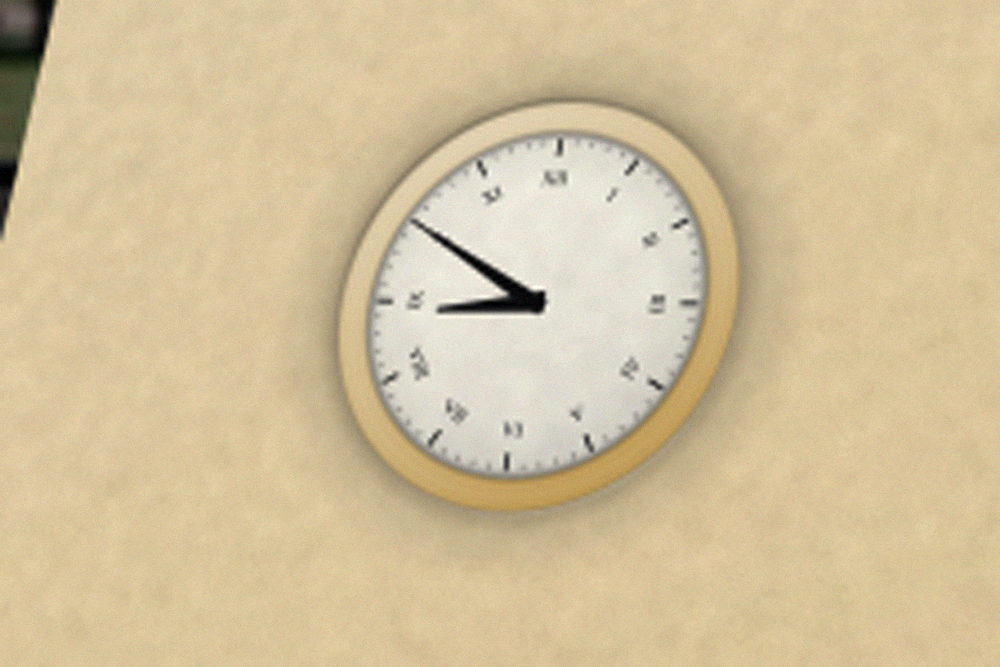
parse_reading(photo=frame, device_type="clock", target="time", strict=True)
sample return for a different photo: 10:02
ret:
8:50
